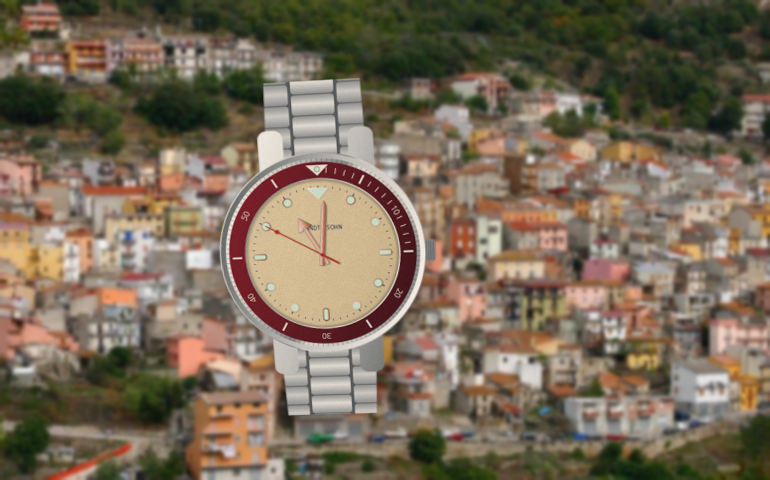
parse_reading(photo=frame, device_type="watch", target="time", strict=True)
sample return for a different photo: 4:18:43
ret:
11:00:50
